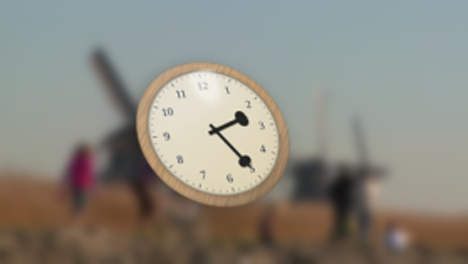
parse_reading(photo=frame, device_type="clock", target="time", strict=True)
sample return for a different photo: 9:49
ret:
2:25
